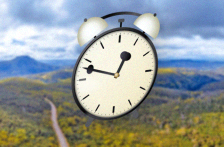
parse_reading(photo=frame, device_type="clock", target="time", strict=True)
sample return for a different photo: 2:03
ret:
12:48
